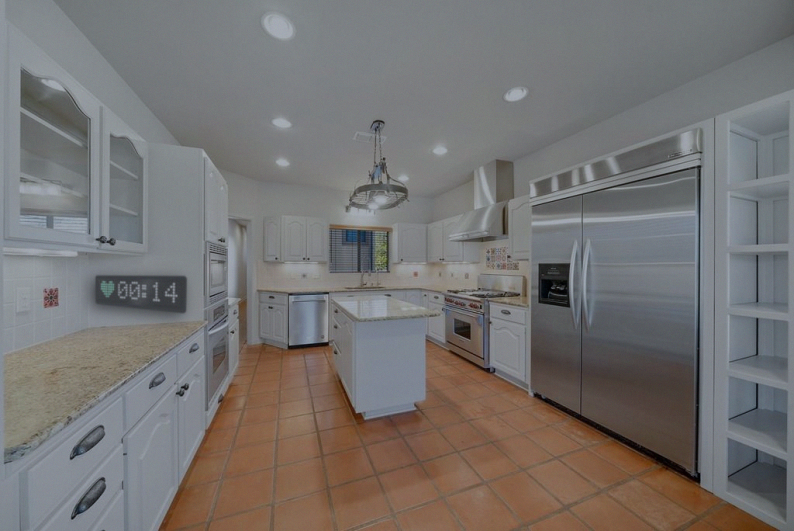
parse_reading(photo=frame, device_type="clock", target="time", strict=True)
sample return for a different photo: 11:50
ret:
0:14
